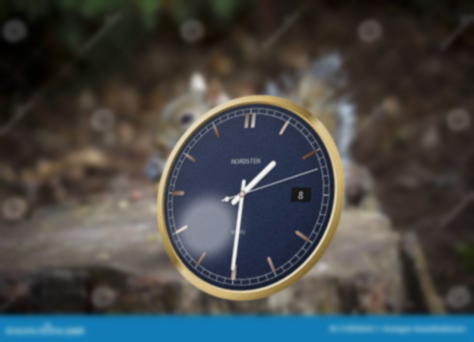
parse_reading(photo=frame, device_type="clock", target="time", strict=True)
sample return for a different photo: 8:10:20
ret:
1:30:12
